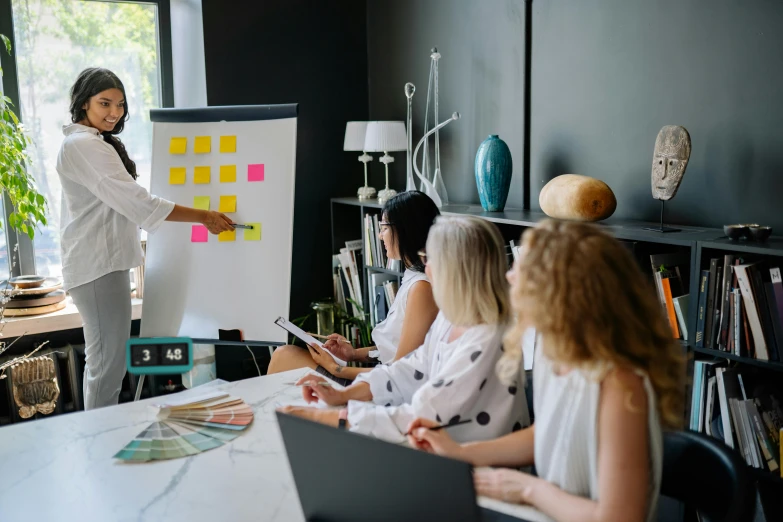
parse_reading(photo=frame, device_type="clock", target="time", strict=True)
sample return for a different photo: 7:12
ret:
3:48
